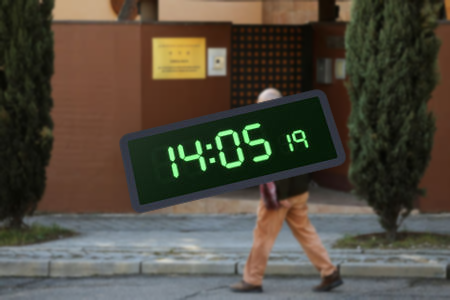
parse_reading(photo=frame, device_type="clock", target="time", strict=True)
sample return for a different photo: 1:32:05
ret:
14:05:19
